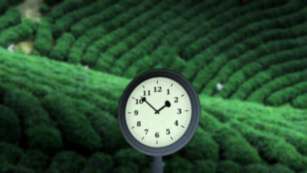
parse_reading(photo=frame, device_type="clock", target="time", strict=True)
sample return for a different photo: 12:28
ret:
1:52
